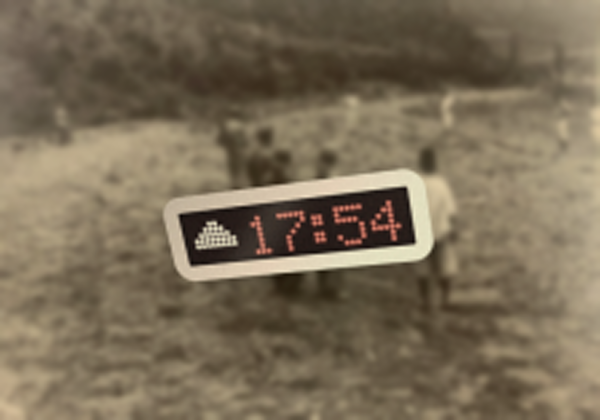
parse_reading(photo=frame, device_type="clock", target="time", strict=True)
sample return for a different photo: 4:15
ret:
17:54
